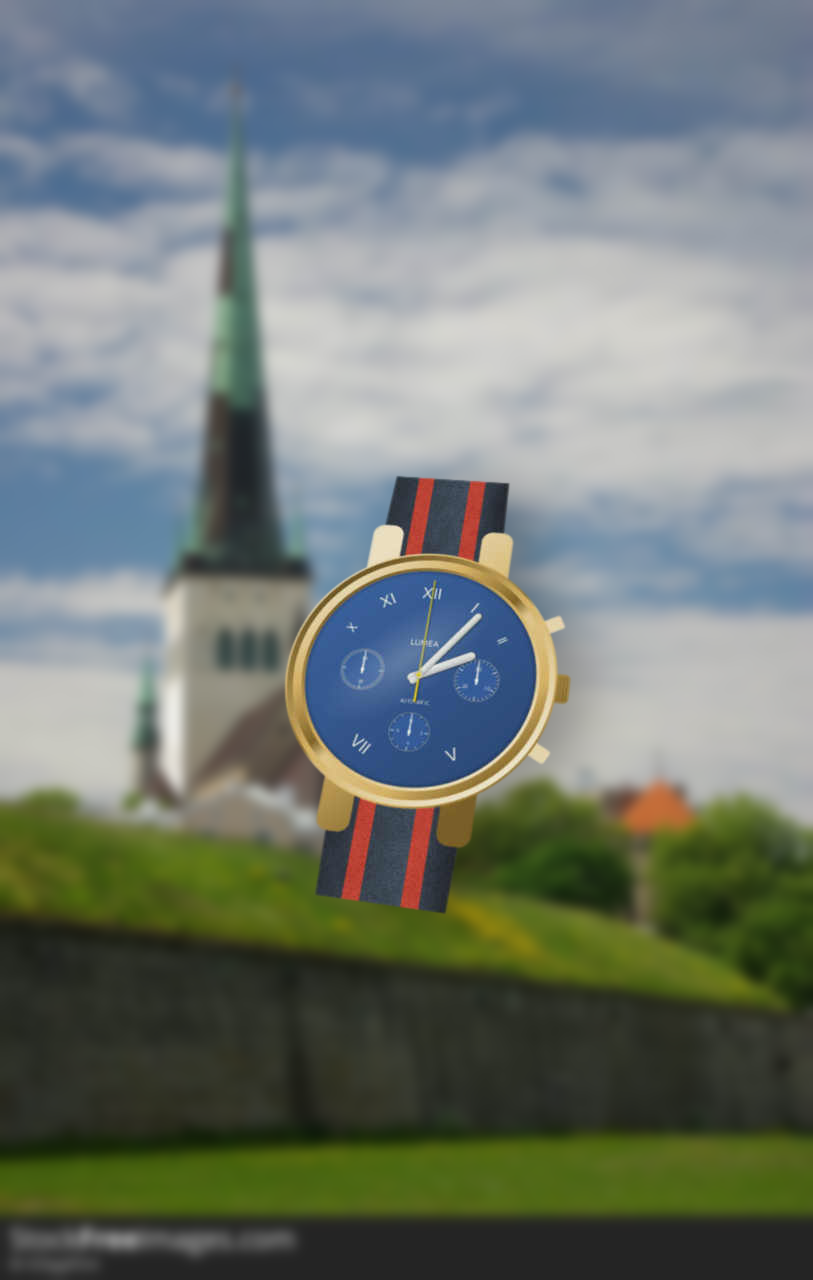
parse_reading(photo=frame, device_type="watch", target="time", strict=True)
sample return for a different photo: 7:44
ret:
2:06
